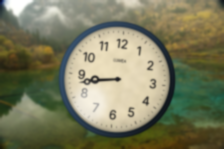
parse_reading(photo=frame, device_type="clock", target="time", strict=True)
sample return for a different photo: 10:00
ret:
8:43
